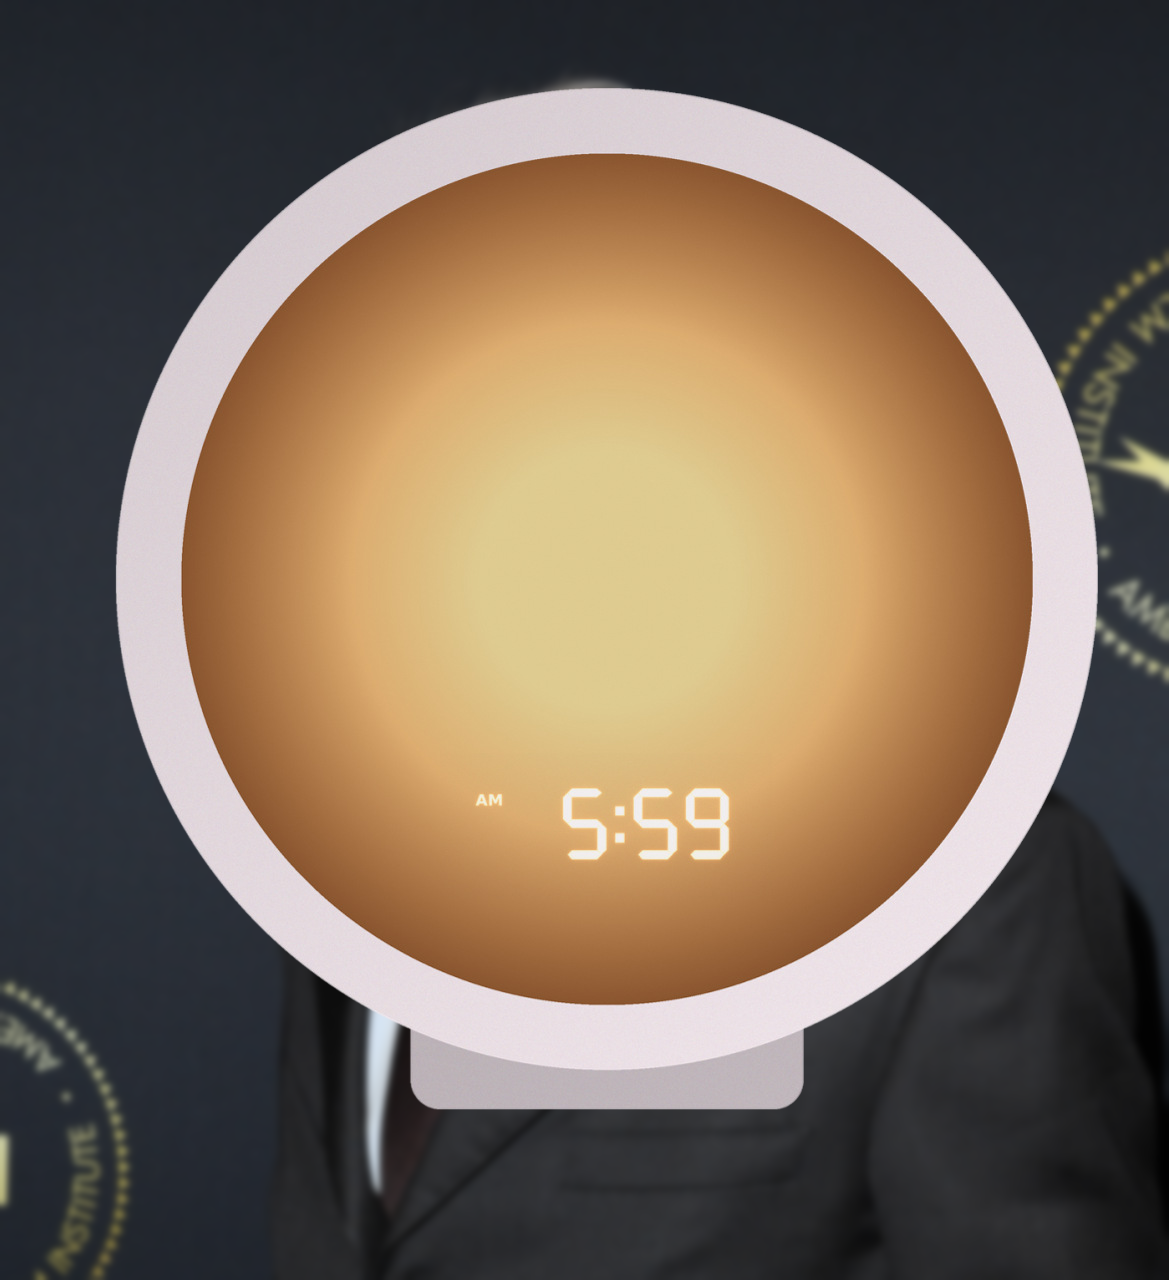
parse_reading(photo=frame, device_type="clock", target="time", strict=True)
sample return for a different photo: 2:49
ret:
5:59
